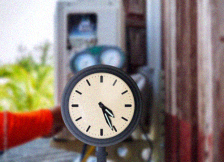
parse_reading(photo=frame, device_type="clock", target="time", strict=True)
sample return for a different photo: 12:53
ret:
4:26
